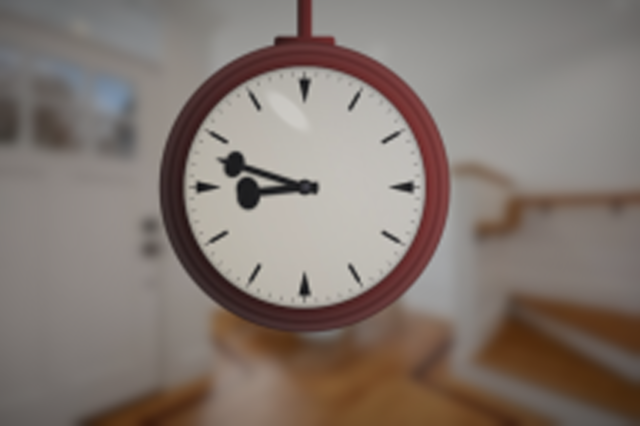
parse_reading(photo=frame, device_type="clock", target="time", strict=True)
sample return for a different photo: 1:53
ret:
8:48
